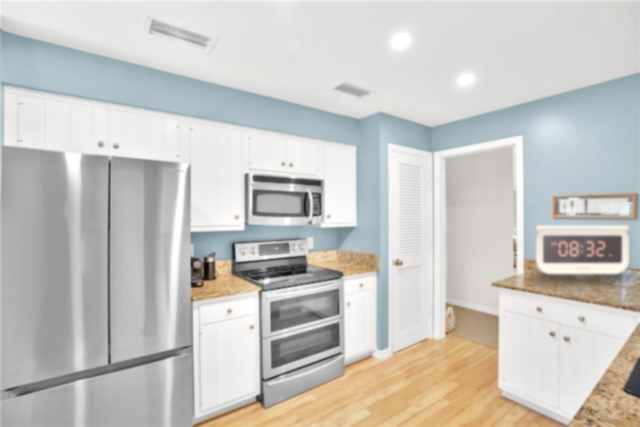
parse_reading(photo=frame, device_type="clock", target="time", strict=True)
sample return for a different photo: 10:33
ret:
8:32
